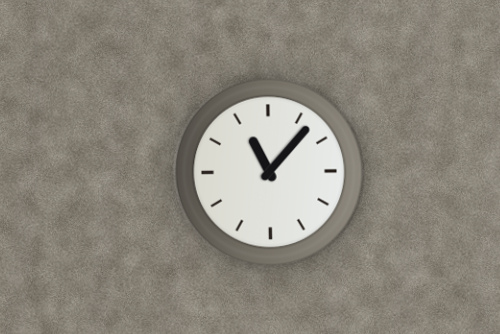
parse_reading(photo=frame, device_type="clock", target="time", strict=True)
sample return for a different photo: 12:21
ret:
11:07
